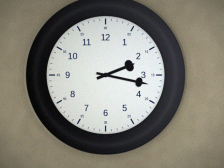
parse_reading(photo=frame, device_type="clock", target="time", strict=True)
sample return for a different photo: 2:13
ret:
2:17
